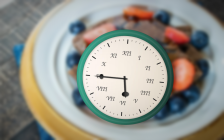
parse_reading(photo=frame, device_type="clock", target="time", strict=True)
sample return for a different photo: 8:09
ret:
5:45
